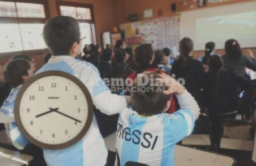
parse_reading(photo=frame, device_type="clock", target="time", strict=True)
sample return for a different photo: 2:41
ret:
8:19
